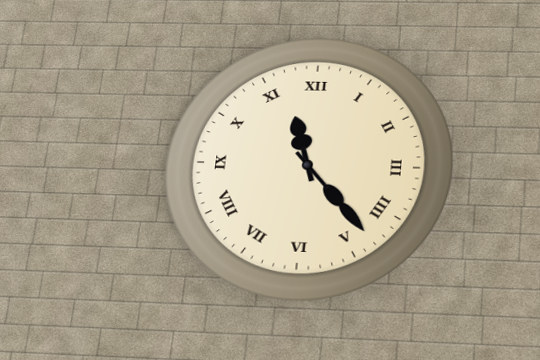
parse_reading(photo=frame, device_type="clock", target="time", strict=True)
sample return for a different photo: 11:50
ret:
11:23
